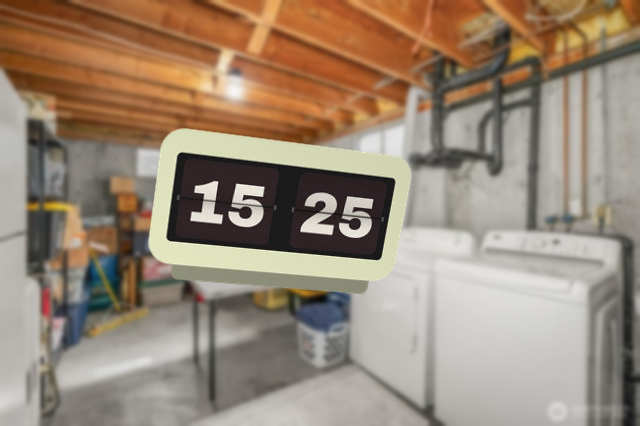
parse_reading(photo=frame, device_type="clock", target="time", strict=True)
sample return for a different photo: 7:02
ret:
15:25
